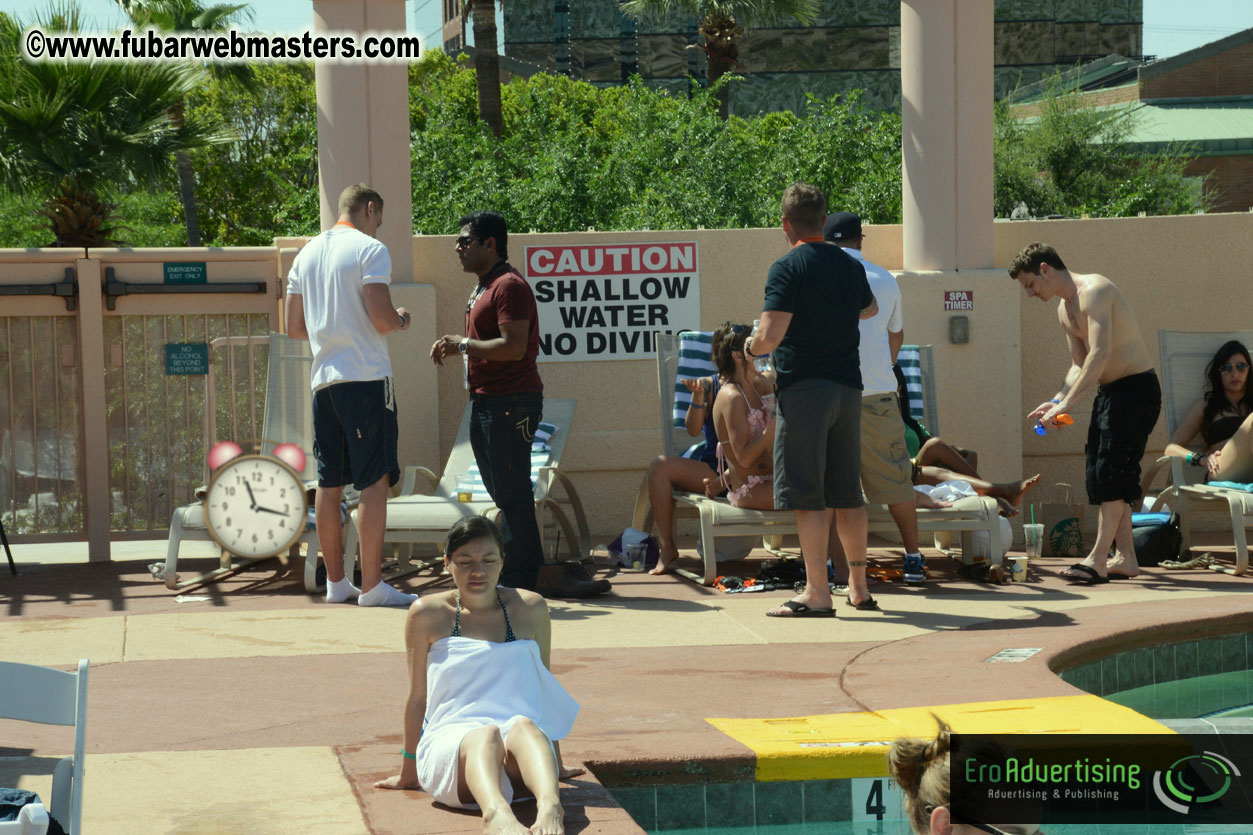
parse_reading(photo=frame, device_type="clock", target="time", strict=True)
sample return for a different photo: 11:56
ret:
11:17
